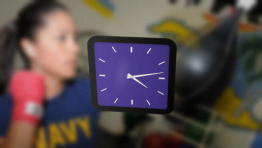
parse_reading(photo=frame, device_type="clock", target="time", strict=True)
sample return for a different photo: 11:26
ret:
4:13
